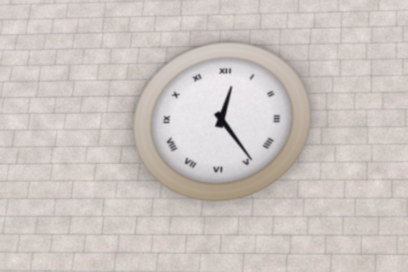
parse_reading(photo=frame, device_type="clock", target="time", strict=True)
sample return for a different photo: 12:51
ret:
12:24
